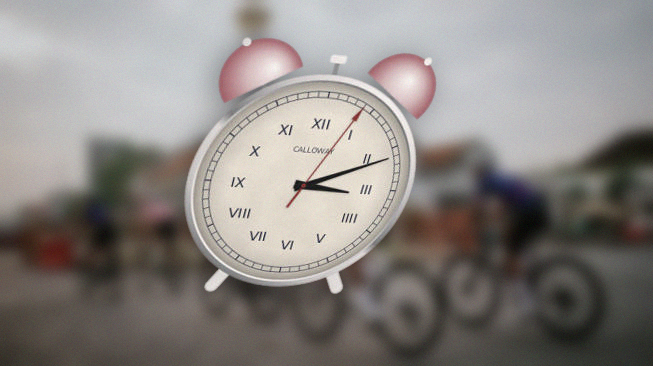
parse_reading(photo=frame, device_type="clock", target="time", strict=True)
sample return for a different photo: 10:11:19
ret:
3:11:04
